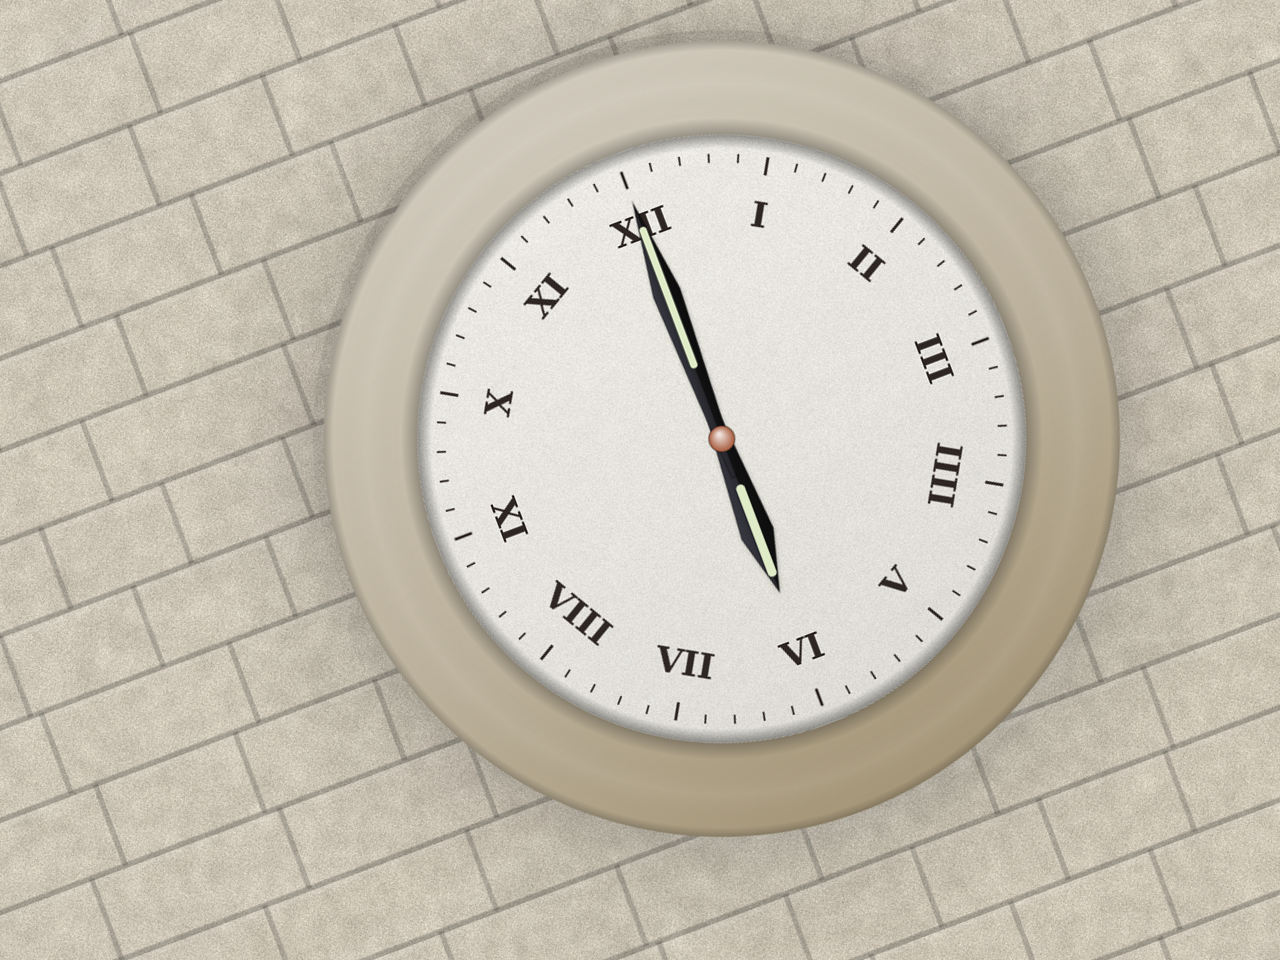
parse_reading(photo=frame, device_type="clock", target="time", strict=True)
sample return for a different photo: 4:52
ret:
6:00
